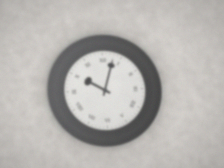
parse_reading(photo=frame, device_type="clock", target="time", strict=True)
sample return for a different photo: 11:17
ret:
10:03
